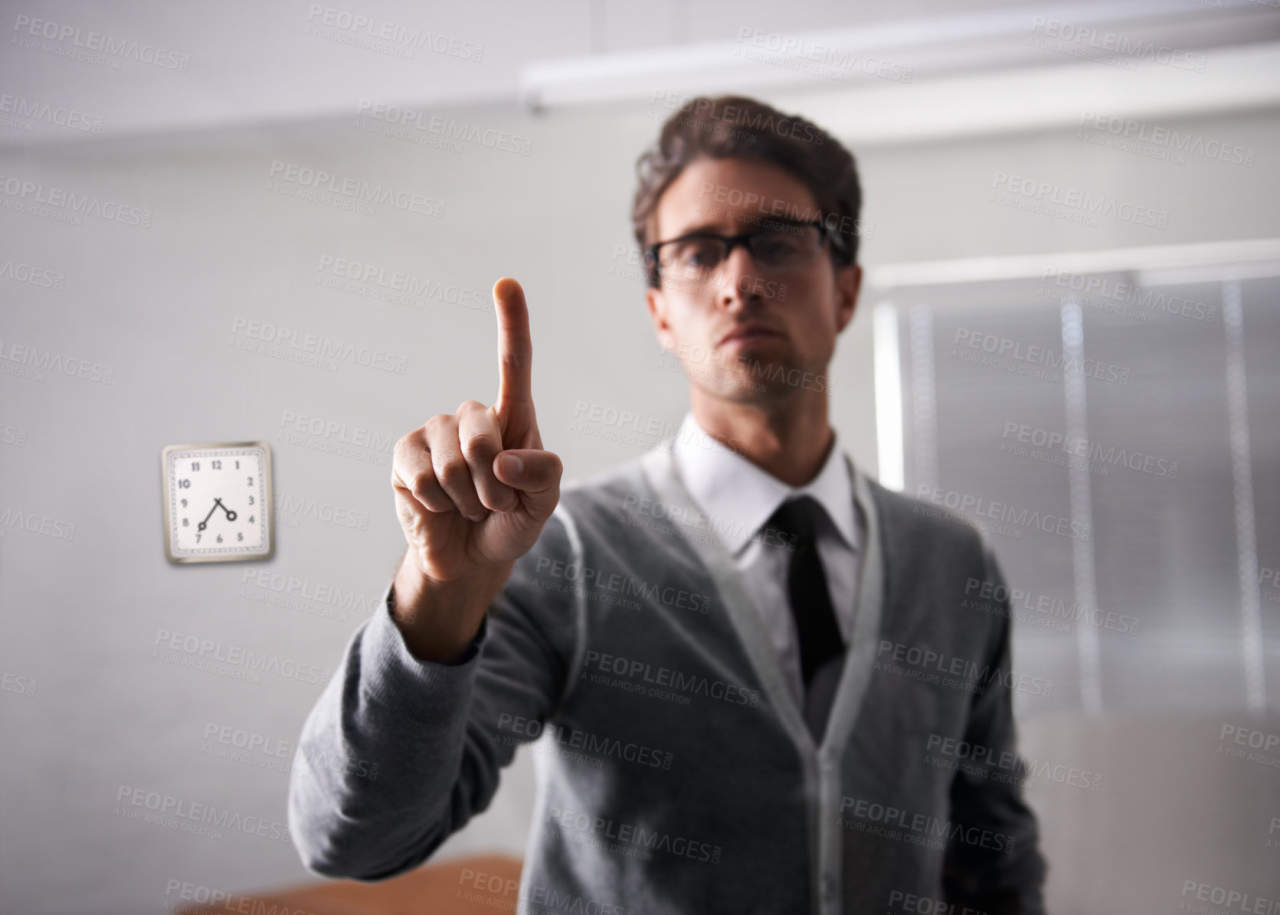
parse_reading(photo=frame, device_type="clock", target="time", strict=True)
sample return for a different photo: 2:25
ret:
4:36
